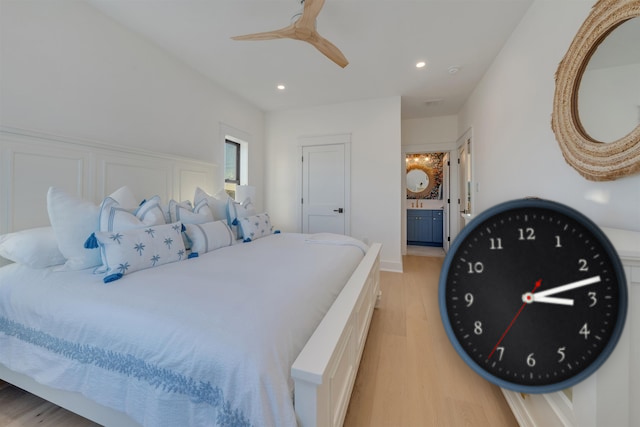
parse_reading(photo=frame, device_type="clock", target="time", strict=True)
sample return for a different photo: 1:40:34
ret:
3:12:36
